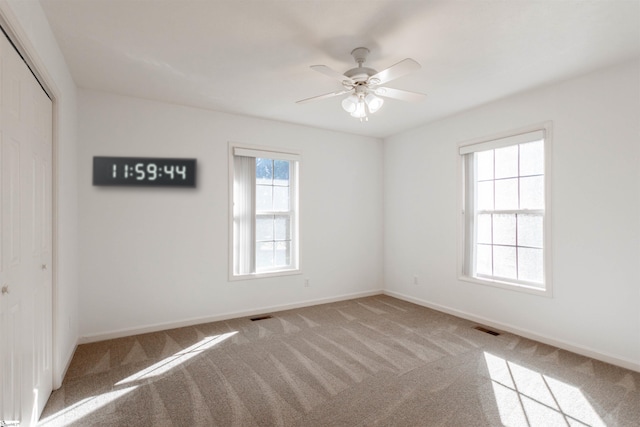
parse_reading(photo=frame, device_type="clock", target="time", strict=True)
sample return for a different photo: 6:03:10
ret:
11:59:44
